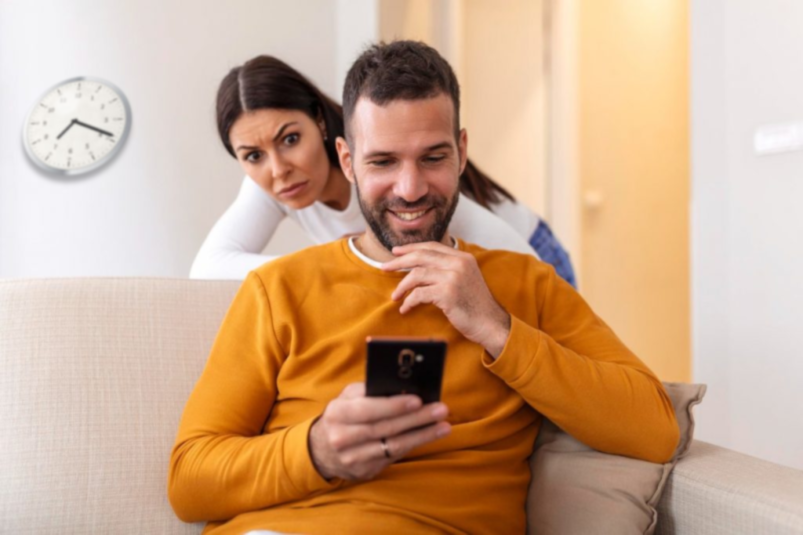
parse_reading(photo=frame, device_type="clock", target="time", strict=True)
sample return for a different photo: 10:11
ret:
7:19
